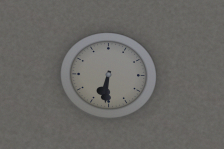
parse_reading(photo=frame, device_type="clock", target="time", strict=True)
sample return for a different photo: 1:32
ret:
6:31
